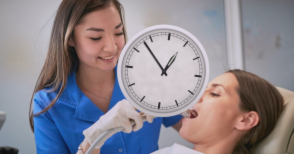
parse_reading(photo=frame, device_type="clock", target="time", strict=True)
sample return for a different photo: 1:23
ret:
12:53
